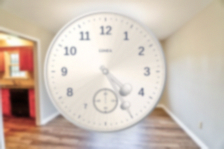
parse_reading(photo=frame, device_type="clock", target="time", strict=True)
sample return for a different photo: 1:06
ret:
4:25
